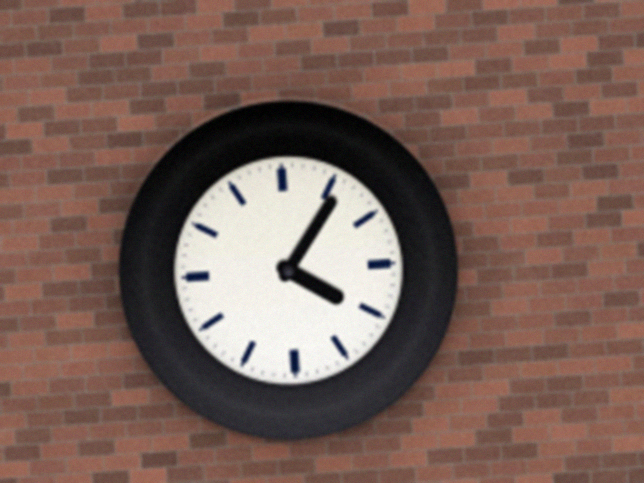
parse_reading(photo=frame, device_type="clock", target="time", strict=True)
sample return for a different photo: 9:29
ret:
4:06
